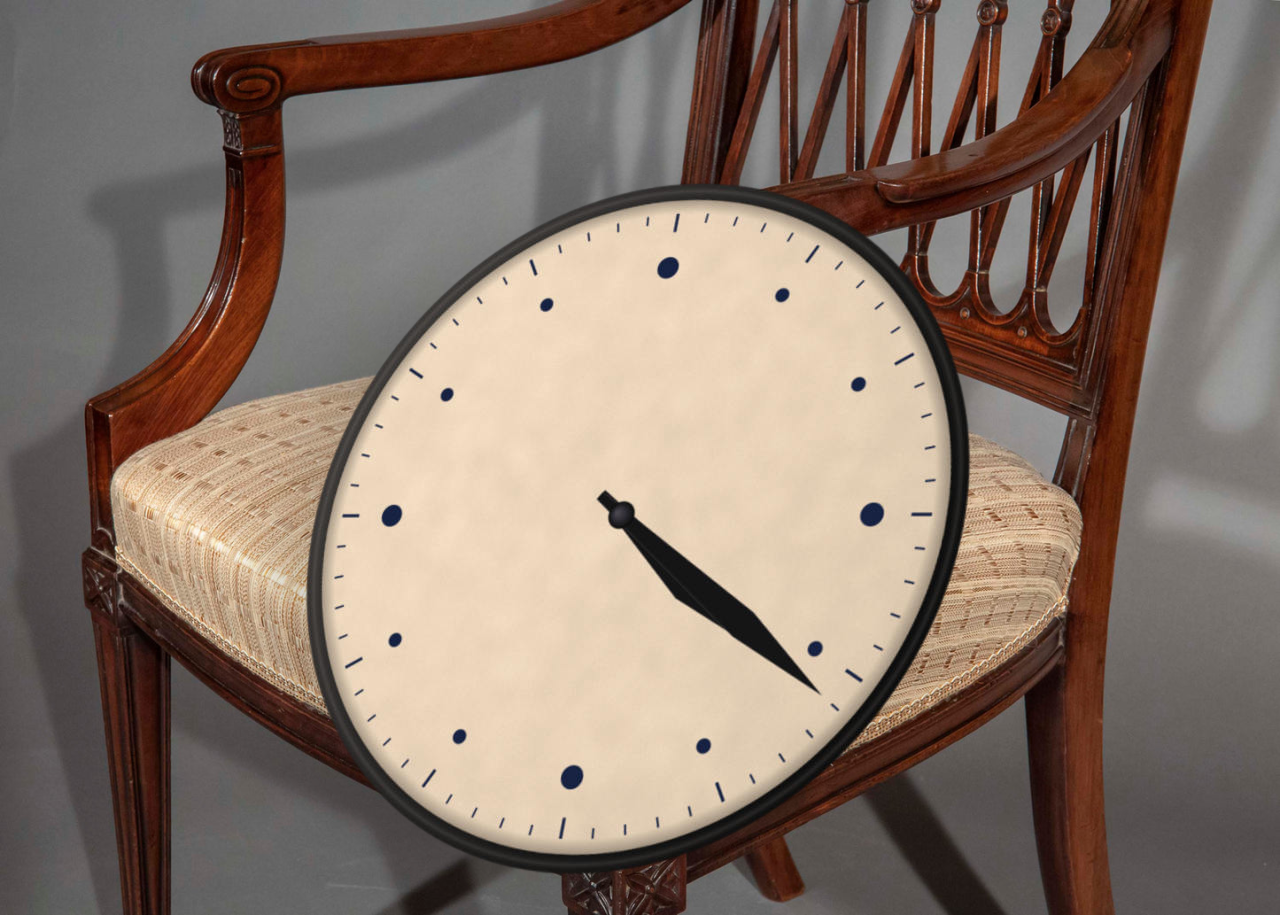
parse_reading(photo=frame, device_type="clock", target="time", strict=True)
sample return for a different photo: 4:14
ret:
4:21
